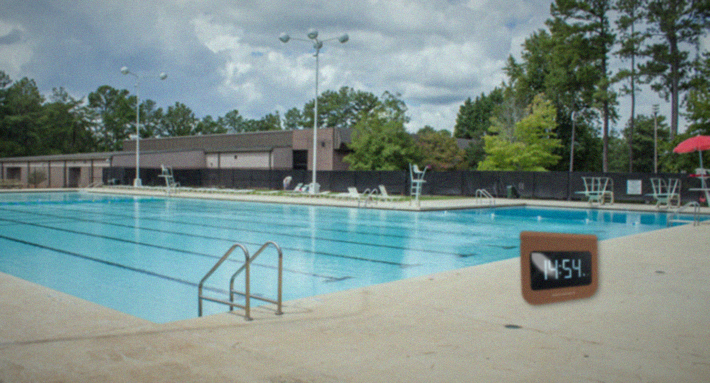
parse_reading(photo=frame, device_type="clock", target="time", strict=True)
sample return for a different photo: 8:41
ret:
14:54
